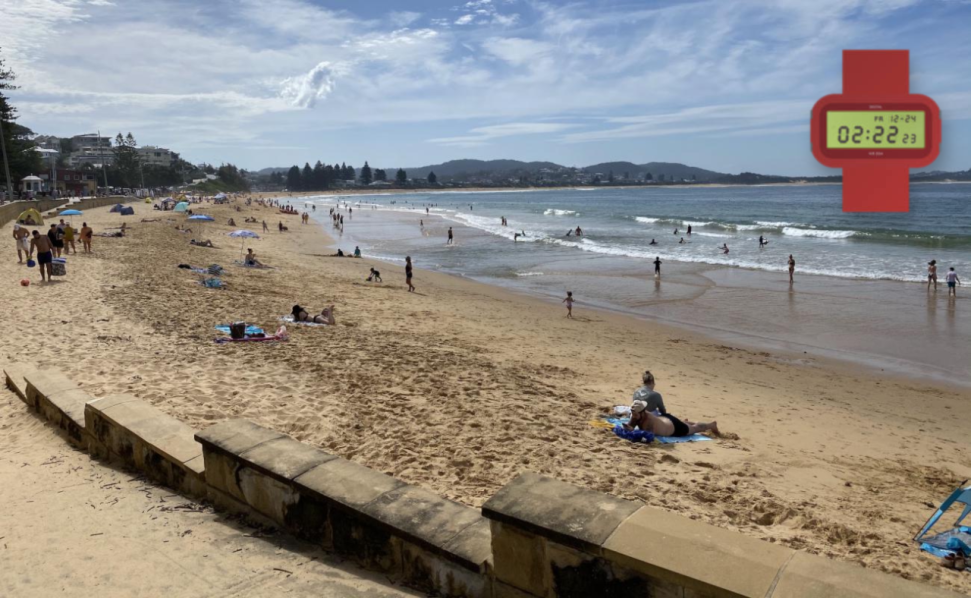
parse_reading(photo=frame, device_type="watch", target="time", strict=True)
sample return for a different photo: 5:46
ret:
2:22
